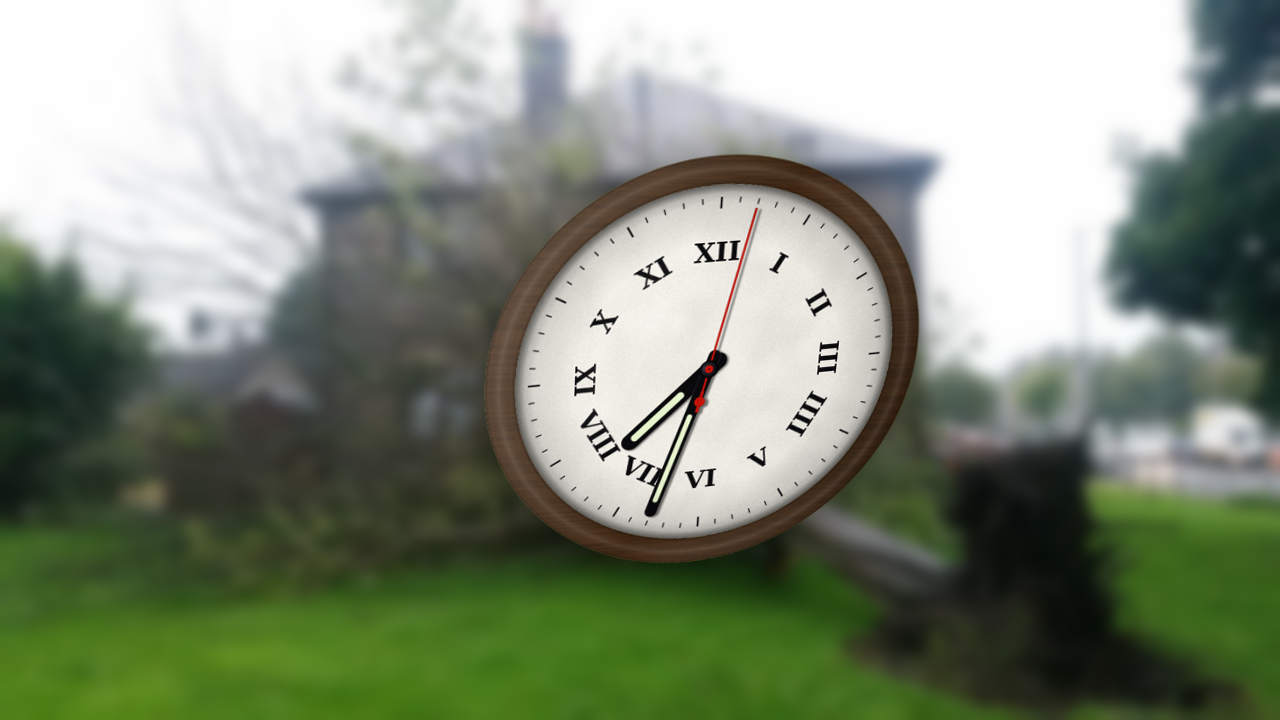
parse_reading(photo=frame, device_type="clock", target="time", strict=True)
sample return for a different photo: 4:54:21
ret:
7:33:02
